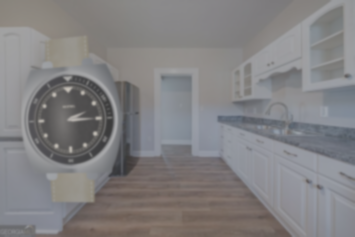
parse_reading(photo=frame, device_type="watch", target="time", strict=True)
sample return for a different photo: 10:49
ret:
2:15
